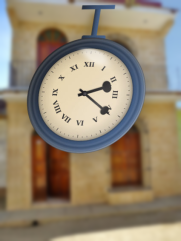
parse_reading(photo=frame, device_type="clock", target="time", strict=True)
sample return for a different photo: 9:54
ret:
2:21
